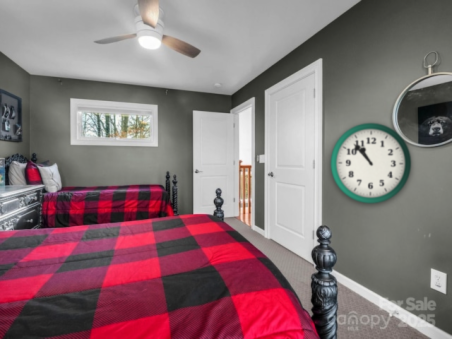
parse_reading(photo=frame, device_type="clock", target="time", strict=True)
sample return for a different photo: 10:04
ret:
10:53
